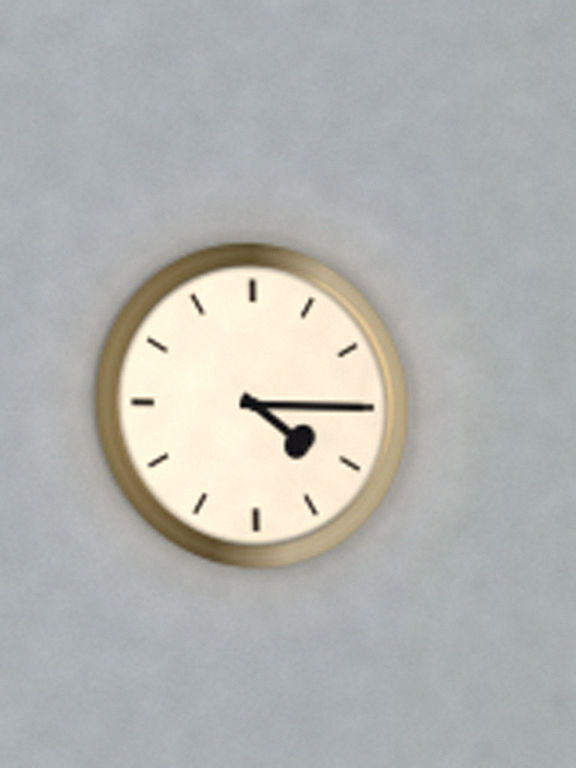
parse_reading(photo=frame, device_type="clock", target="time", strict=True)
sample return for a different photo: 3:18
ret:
4:15
